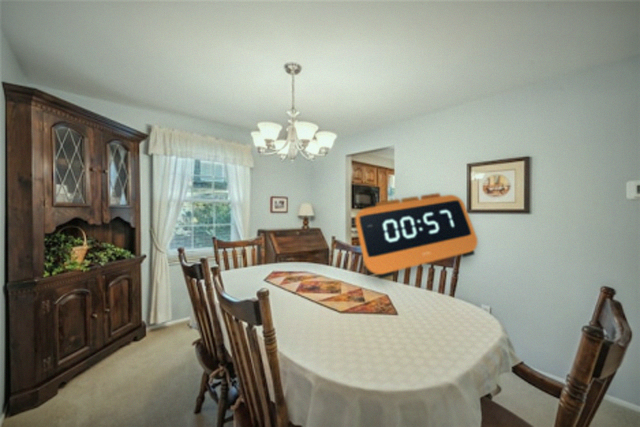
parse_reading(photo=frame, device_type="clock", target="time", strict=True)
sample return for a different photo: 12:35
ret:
0:57
